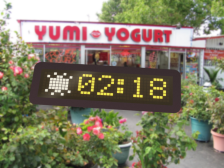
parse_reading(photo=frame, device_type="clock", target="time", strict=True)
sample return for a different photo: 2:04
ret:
2:18
